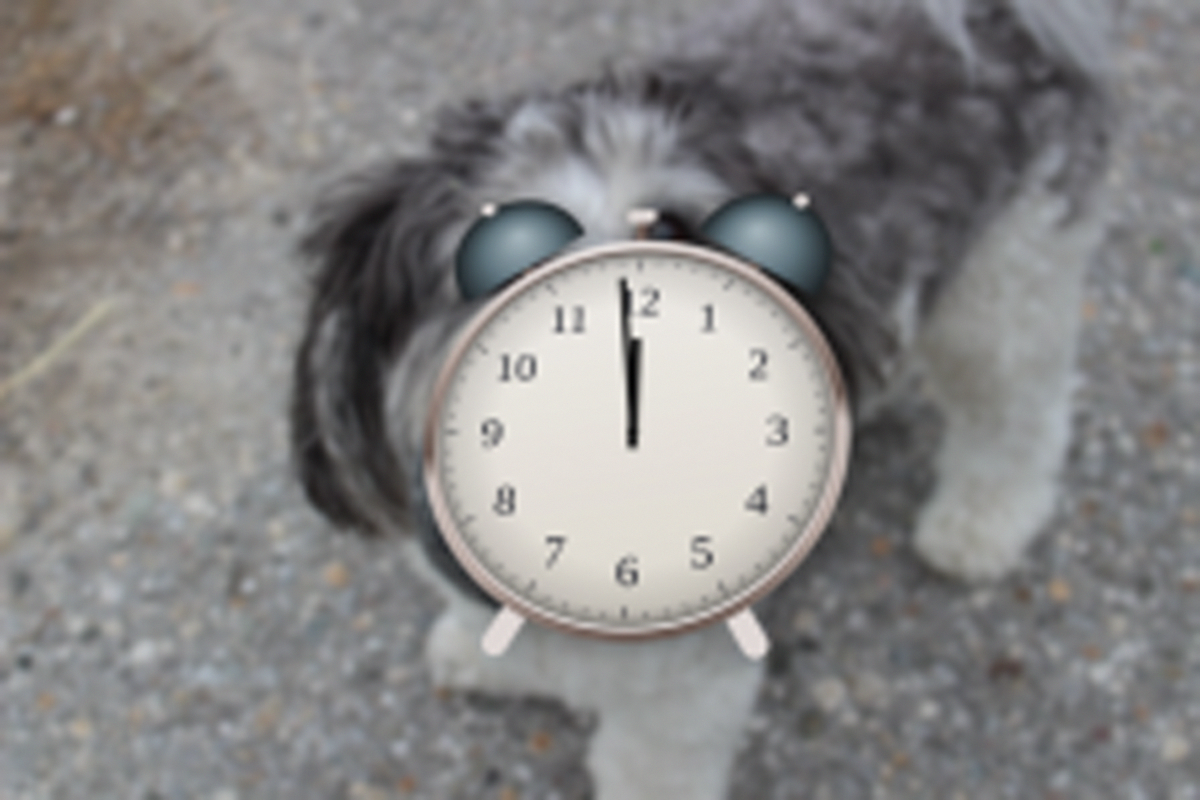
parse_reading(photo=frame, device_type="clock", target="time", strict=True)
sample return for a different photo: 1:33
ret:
11:59
